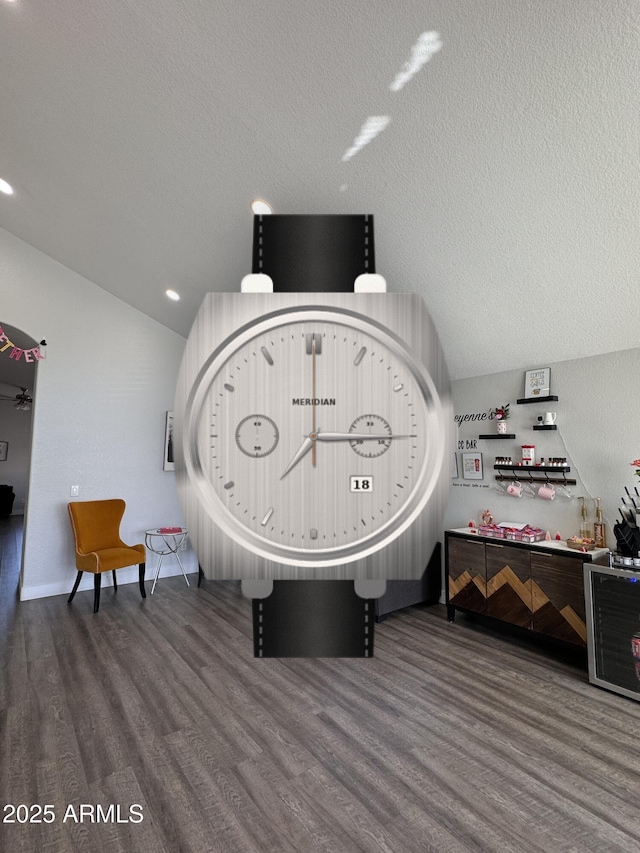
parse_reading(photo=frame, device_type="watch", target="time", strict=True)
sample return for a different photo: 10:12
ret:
7:15
